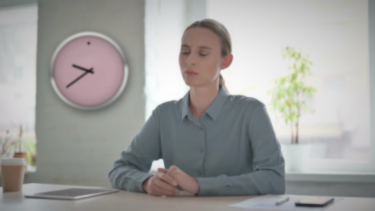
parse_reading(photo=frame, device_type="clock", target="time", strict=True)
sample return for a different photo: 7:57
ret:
9:39
